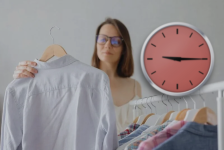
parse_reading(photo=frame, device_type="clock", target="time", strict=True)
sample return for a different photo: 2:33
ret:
9:15
